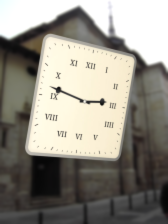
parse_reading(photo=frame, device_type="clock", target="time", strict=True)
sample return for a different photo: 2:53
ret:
2:47
